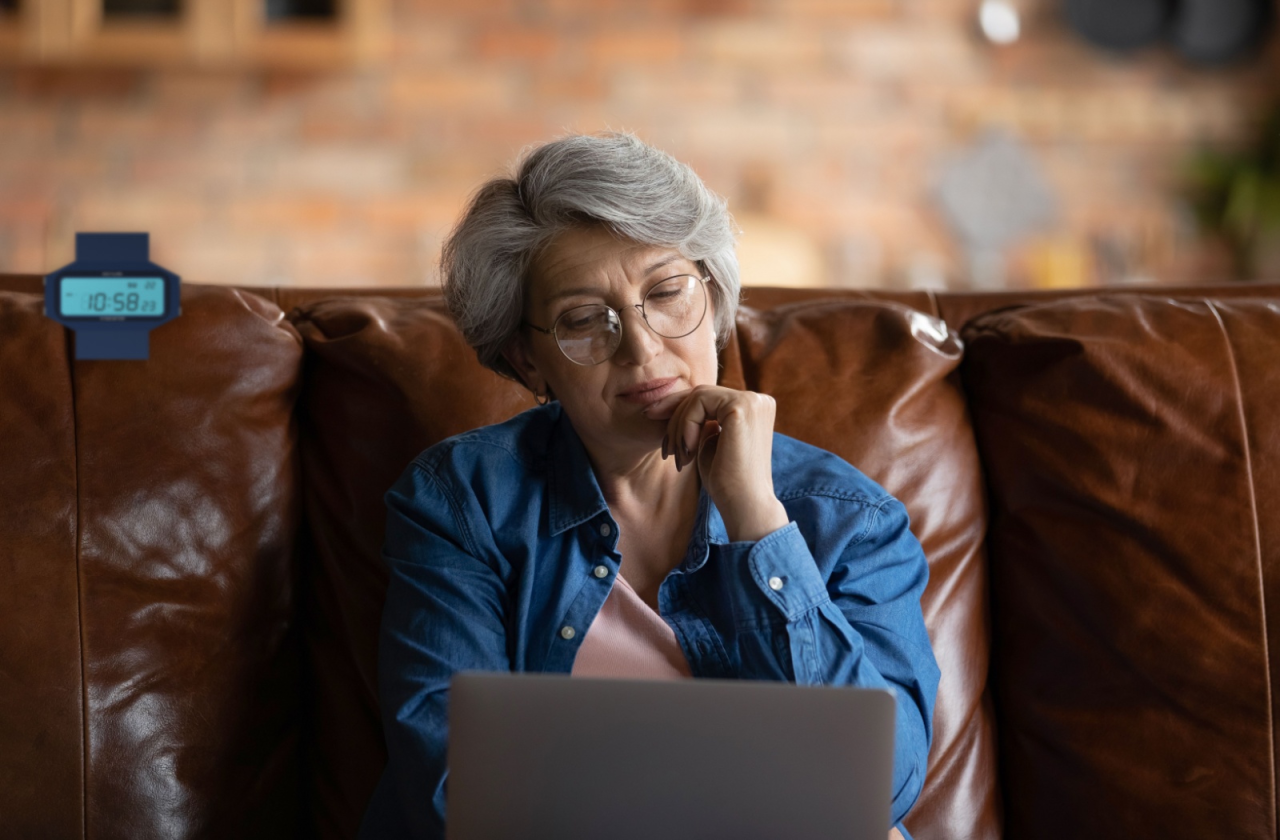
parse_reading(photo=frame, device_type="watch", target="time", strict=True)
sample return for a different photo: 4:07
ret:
10:58
